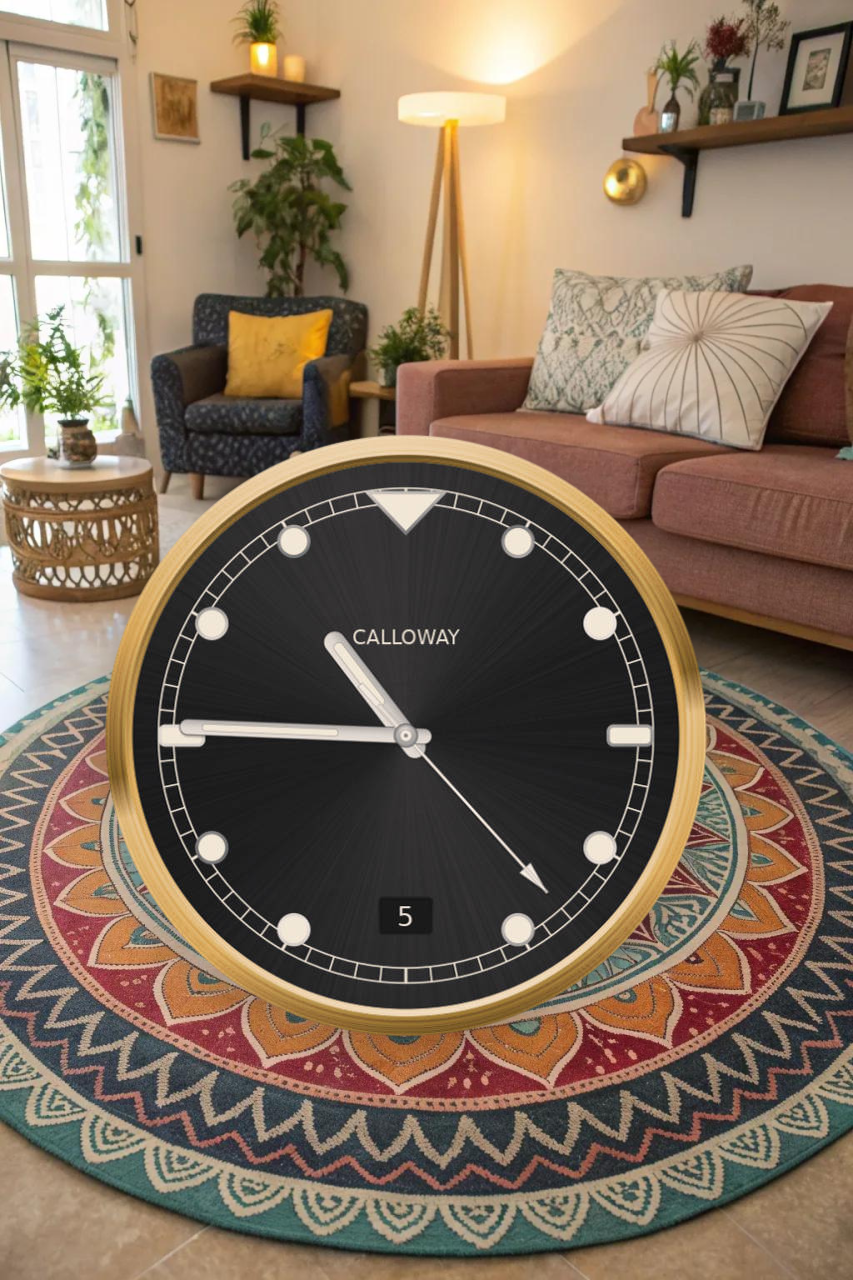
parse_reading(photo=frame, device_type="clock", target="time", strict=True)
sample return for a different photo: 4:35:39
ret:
10:45:23
